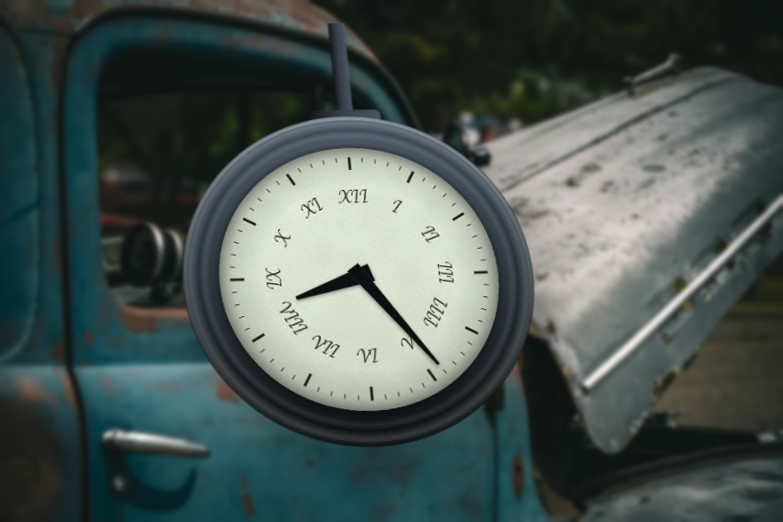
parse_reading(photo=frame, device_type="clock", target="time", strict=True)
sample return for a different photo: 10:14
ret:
8:24
